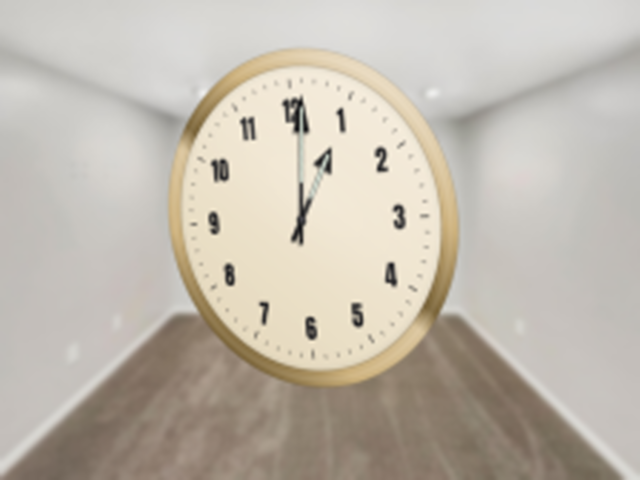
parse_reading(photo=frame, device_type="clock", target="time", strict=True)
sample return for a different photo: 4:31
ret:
1:01
